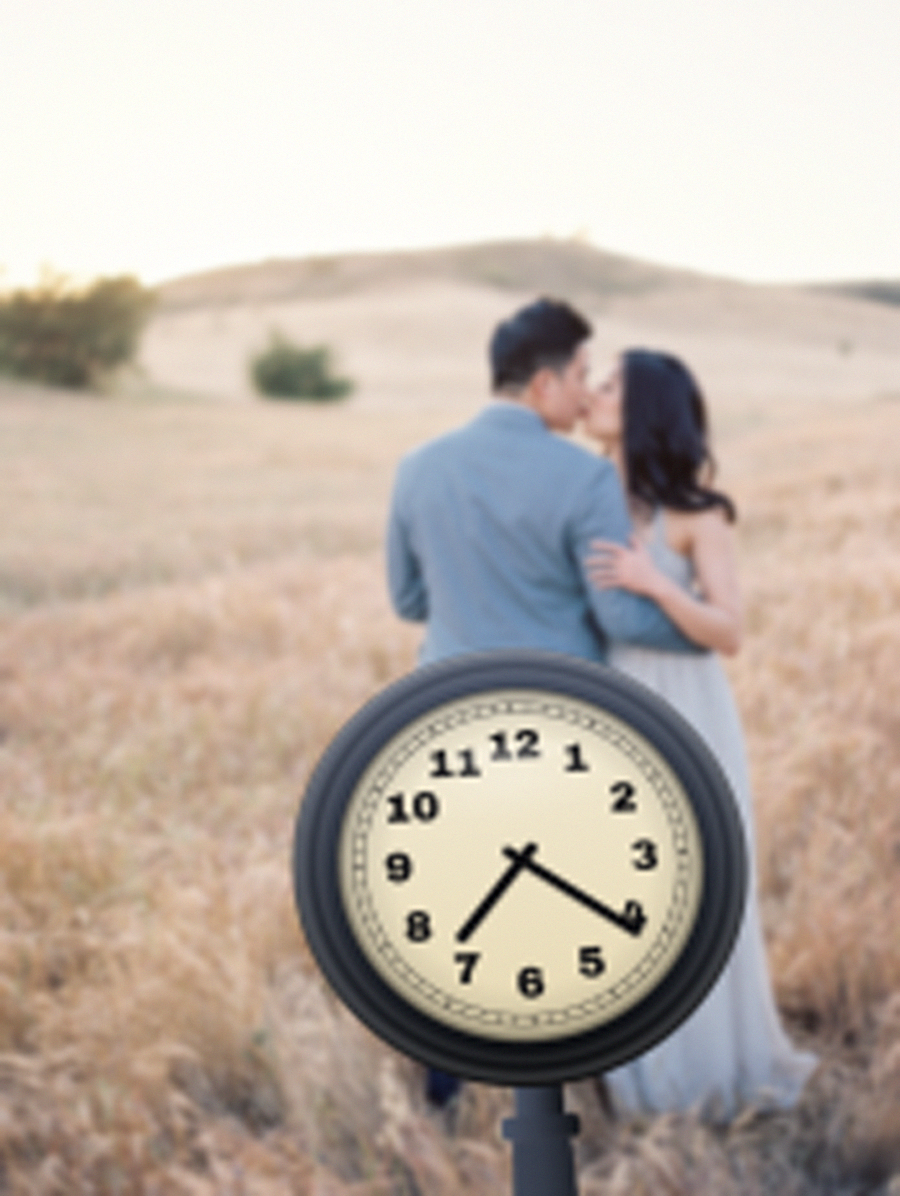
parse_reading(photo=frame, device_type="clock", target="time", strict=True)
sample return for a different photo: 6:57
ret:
7:21
